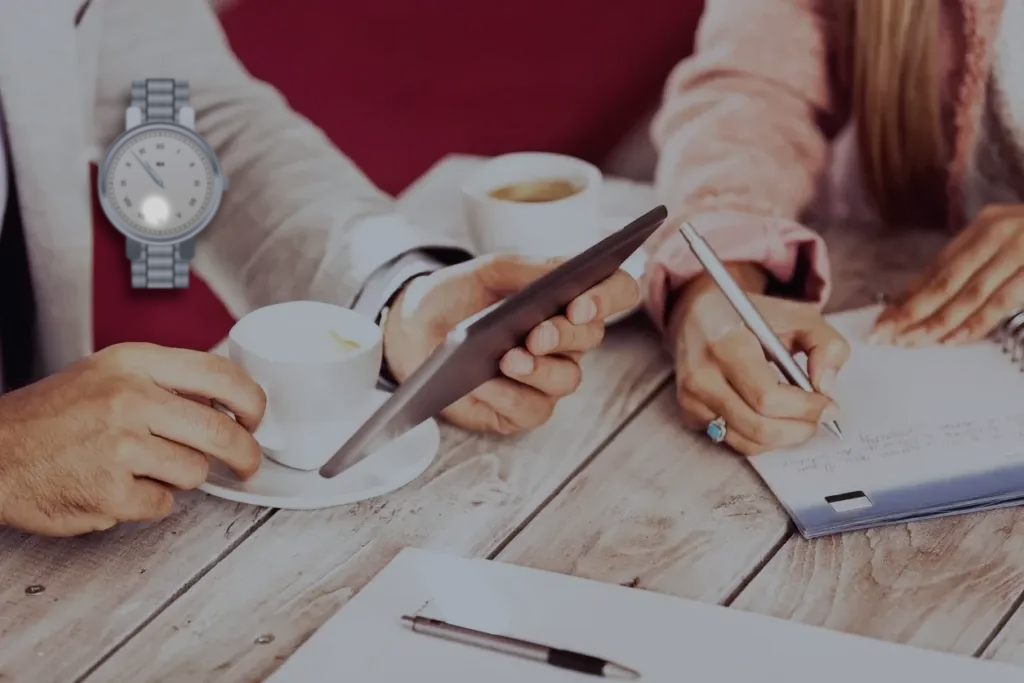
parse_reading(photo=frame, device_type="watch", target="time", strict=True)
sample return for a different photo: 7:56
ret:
10:53
